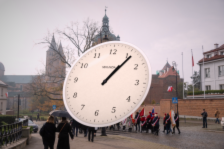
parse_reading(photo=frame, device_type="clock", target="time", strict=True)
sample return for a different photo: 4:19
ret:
1:06
